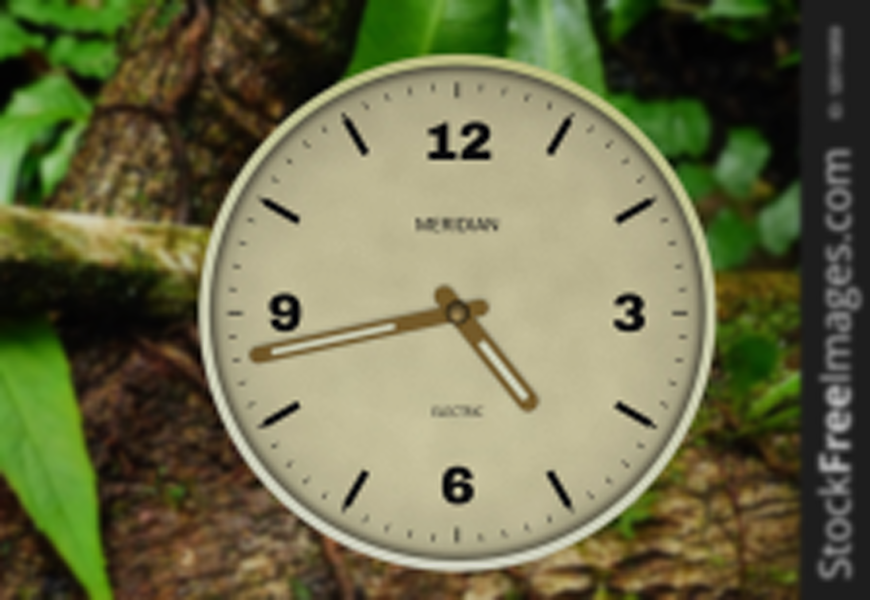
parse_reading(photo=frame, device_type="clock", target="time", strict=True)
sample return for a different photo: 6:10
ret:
4:43
